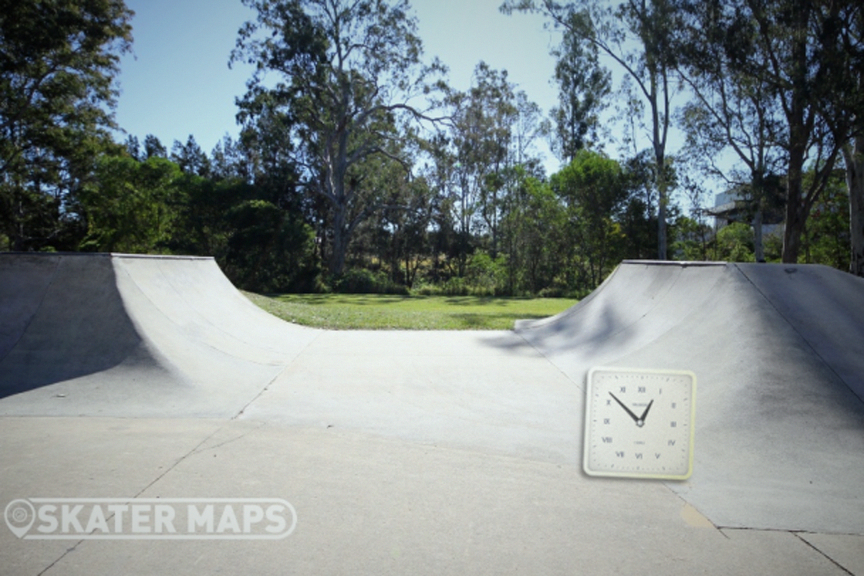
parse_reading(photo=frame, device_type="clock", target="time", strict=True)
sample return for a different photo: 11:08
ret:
12:52
